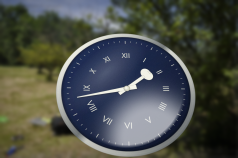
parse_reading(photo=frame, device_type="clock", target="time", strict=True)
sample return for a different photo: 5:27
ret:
1:43
